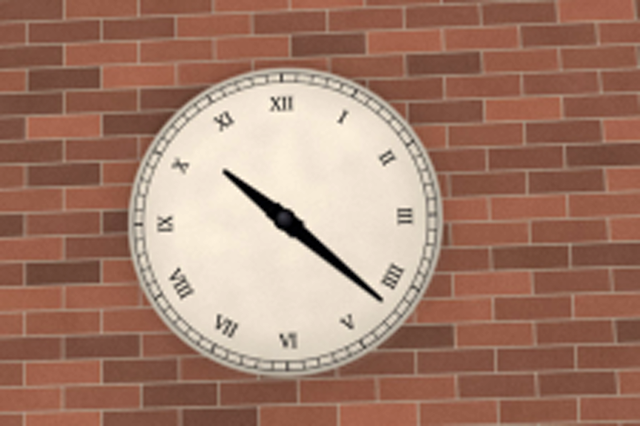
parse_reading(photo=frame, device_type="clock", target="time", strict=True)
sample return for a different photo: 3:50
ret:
10:22
